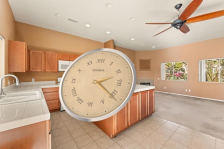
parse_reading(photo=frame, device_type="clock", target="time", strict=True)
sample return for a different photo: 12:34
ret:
2:21
